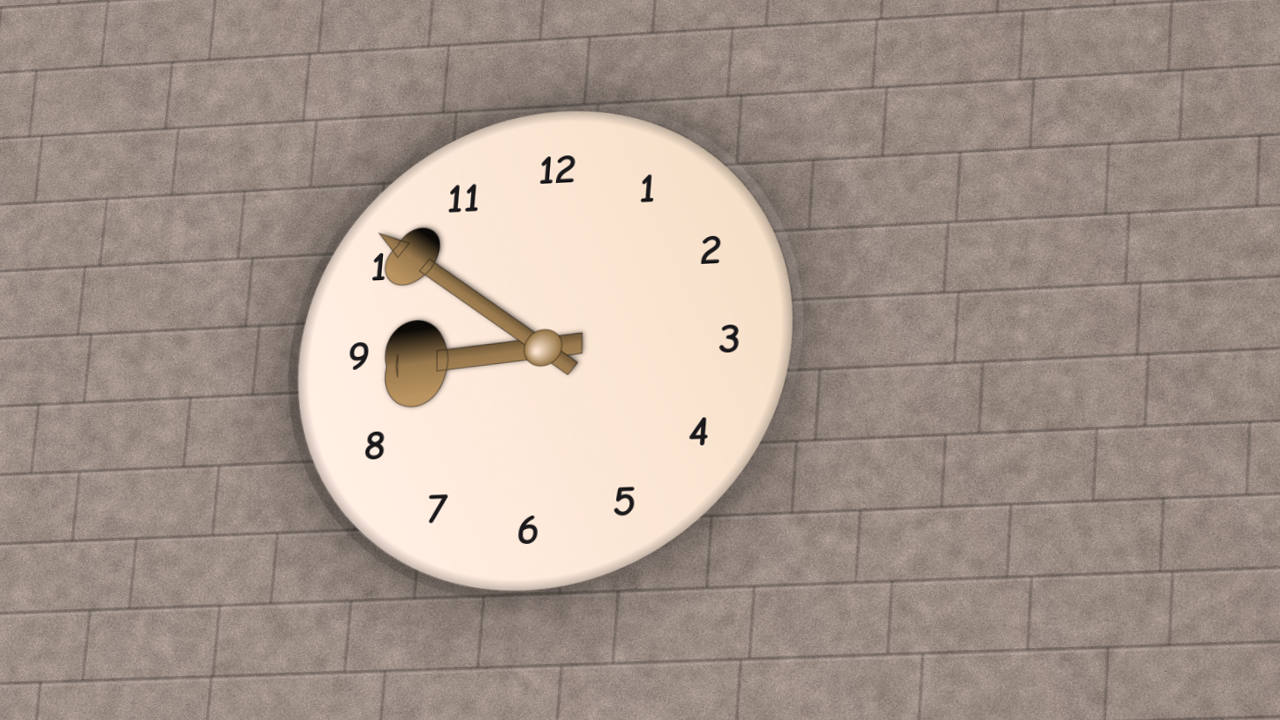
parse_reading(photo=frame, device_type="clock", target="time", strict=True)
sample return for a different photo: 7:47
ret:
8:51
